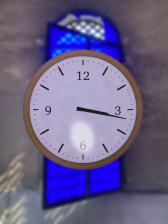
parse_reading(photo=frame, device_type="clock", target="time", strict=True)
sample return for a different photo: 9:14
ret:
3:17
